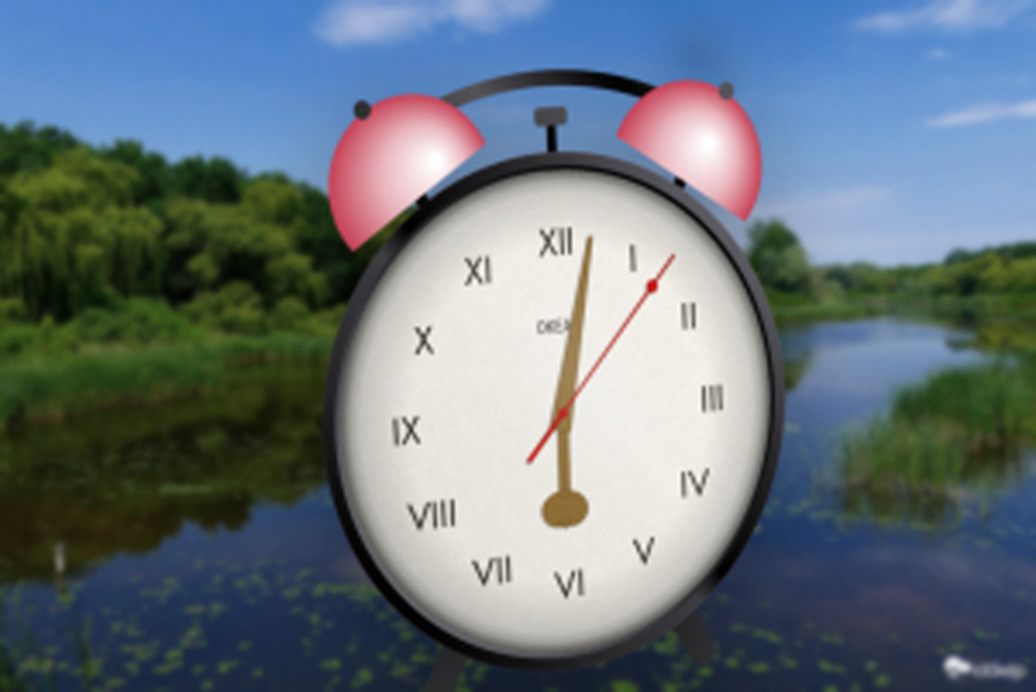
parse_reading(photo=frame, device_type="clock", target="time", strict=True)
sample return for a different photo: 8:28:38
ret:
6:02:07
